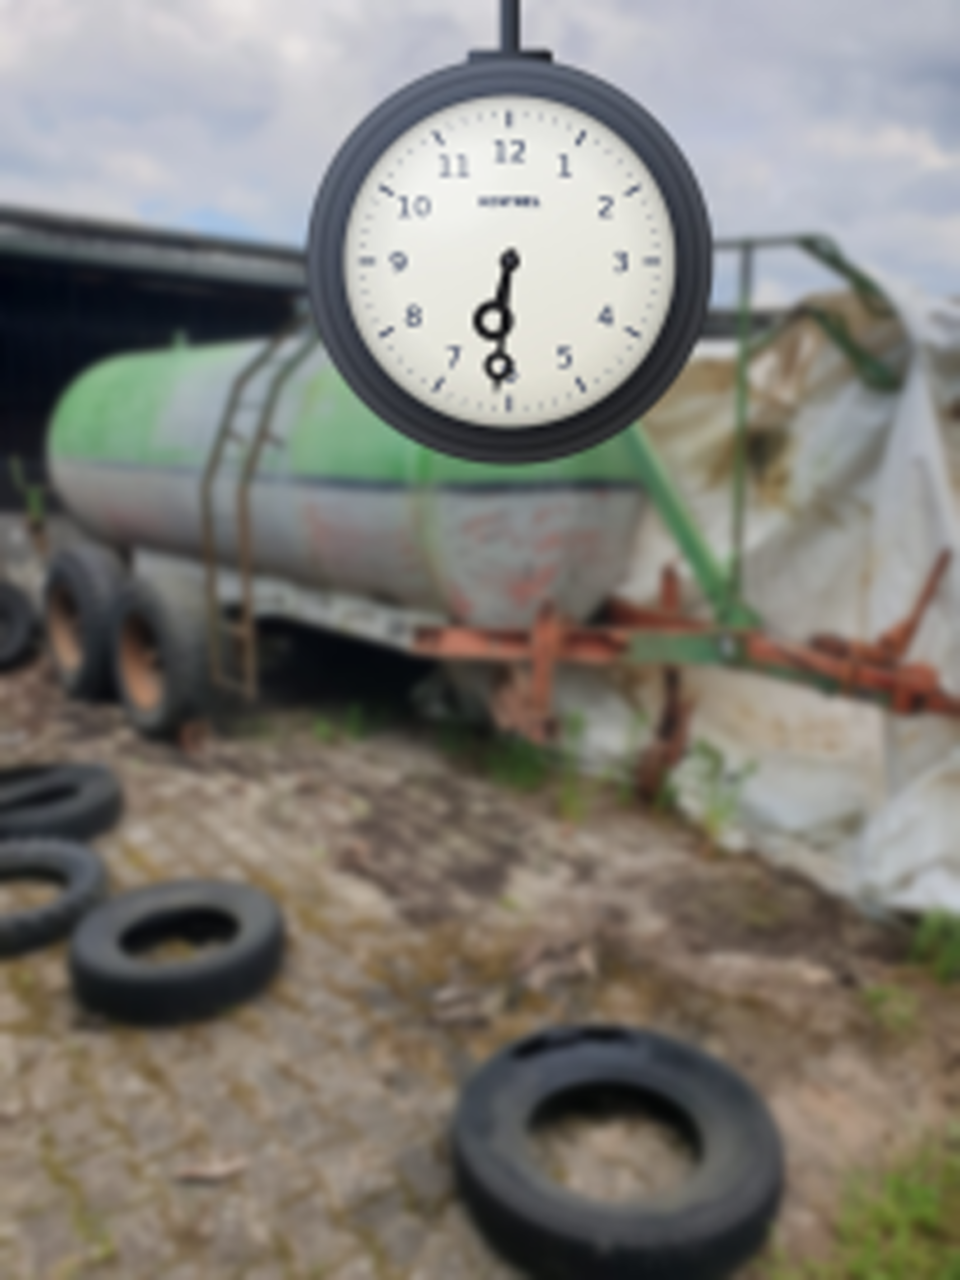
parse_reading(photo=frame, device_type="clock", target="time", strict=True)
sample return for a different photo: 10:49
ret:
6:31
